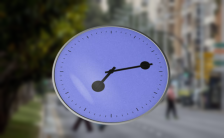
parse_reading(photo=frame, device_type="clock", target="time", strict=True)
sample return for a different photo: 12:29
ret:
7:13
